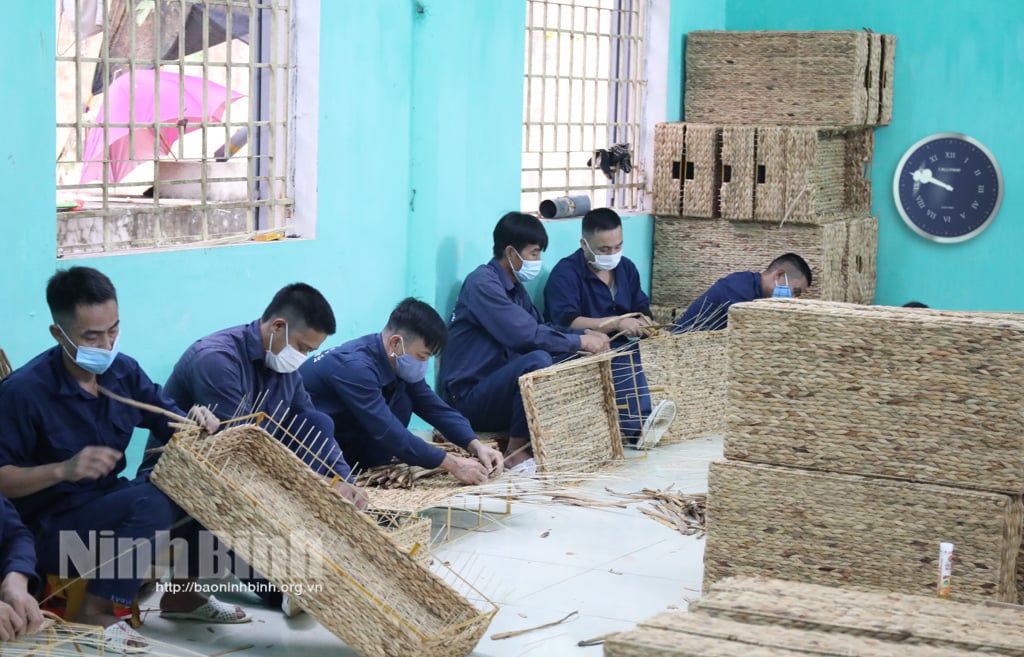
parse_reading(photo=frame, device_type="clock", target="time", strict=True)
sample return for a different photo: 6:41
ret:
9:48
